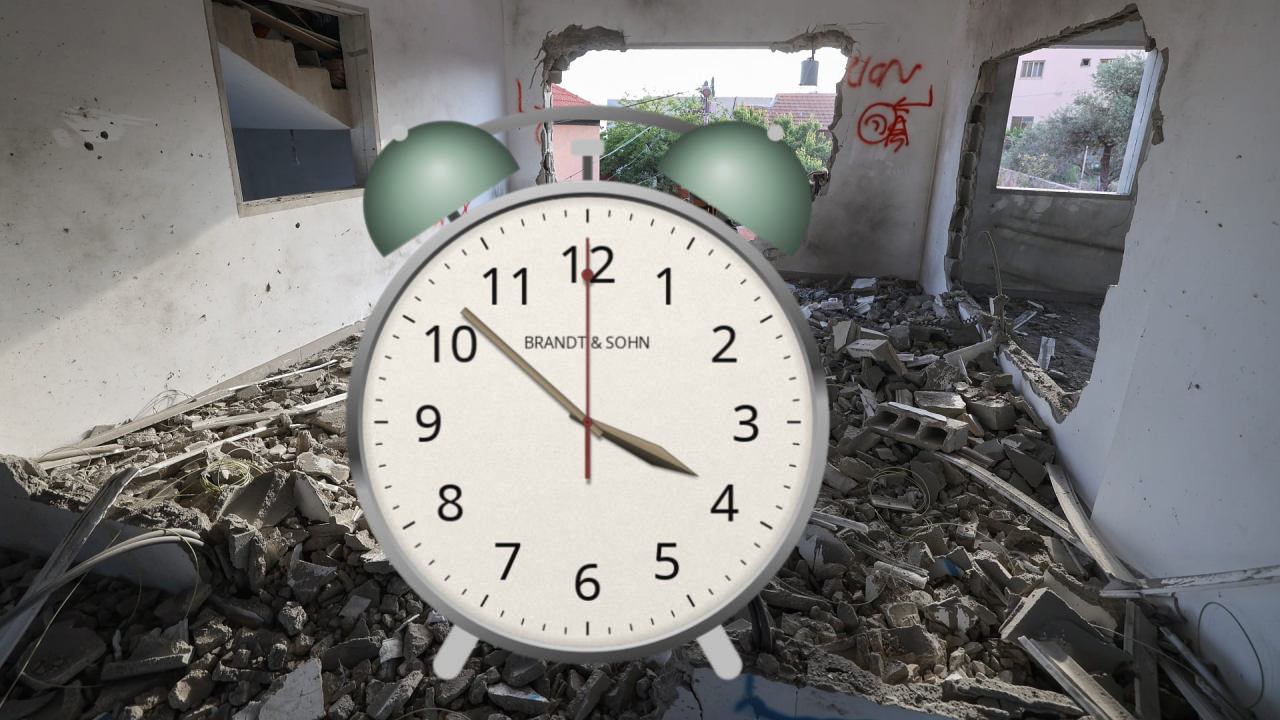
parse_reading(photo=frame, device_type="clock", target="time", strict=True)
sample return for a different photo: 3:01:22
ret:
3:52:00
